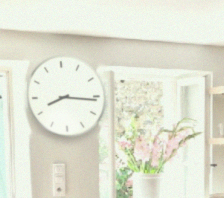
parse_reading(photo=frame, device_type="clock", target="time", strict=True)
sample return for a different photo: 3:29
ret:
8:16
